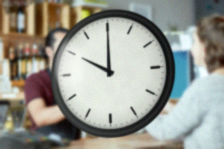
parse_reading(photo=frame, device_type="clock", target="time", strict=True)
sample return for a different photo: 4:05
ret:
10:00
